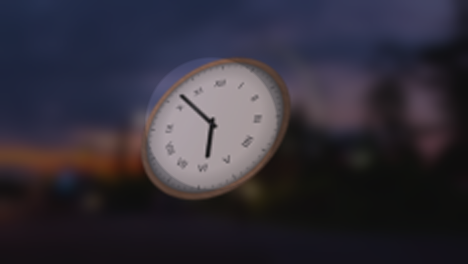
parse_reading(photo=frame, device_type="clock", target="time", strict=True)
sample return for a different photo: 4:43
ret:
5:52
